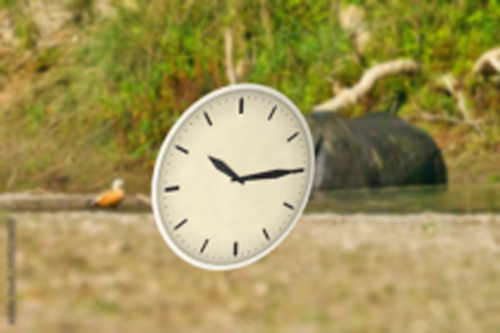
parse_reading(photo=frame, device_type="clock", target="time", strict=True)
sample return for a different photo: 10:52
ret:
10:15
